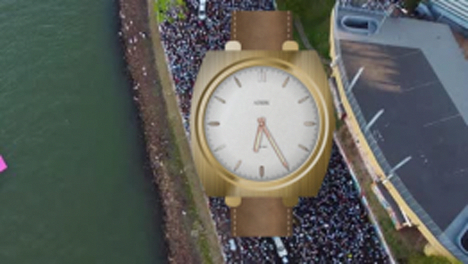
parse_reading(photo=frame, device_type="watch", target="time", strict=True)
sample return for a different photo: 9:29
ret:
6:25
